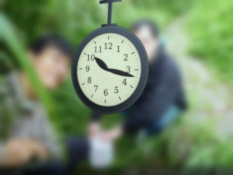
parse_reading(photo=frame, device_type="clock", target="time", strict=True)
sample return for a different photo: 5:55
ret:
10:17
